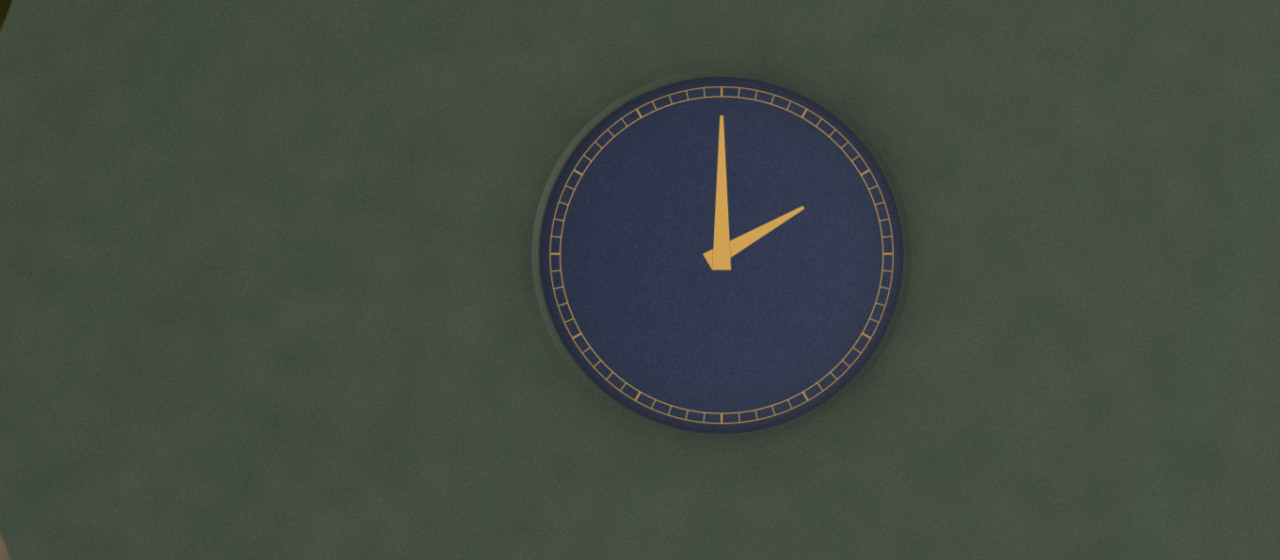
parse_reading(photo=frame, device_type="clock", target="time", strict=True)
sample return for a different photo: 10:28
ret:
2:00
